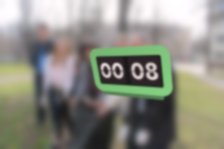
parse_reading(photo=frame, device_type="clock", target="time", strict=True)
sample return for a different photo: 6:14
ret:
0:08
